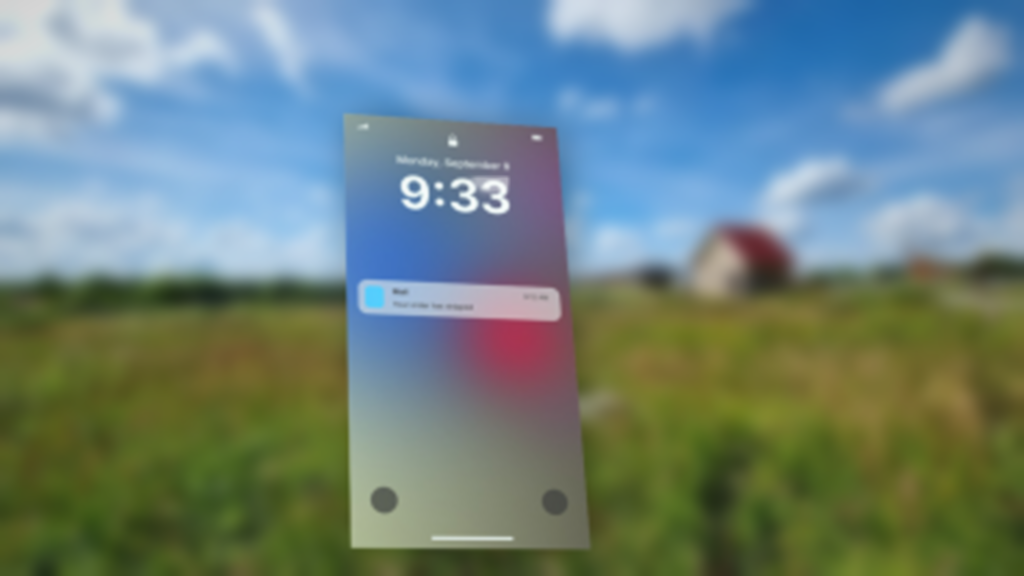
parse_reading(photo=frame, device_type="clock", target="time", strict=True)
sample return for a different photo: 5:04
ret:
9:33
